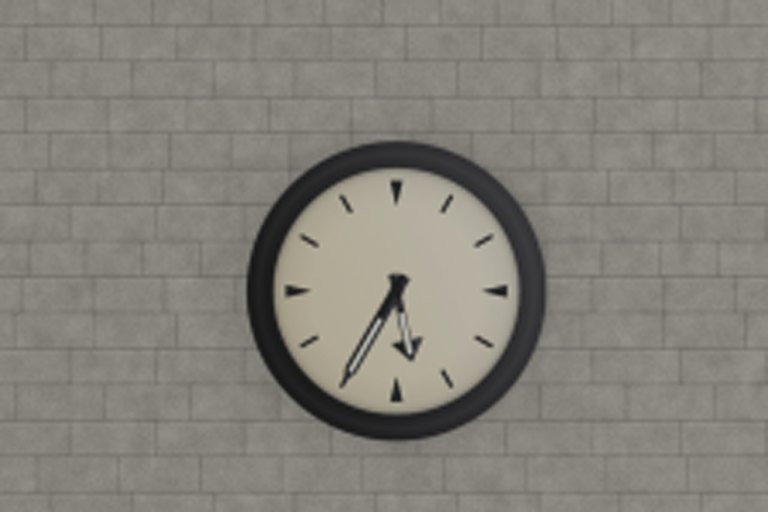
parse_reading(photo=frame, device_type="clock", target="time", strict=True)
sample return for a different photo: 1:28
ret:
5:35
